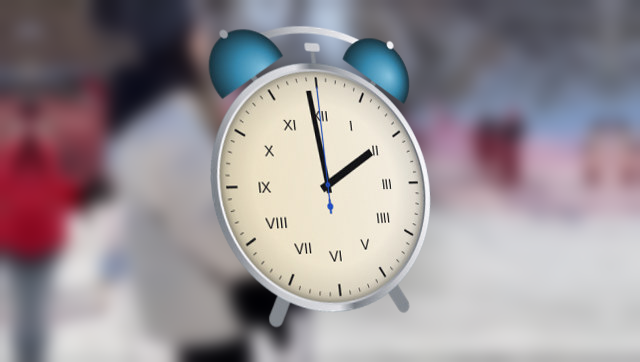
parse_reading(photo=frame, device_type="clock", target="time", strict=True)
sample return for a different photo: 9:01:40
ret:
1:59:00
